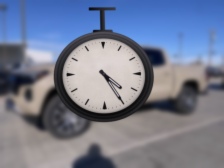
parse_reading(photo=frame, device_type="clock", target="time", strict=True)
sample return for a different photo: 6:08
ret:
4:25
